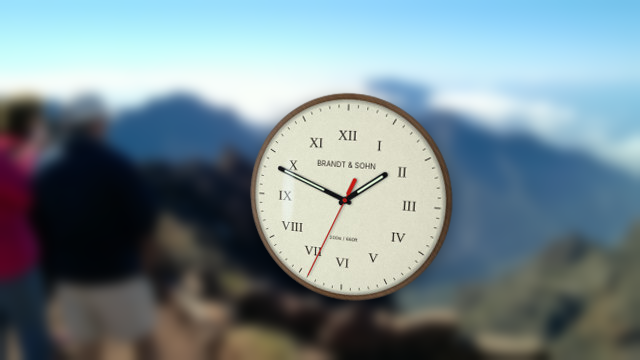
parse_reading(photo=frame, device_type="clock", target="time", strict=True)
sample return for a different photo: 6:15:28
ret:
1:48:34
